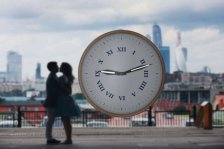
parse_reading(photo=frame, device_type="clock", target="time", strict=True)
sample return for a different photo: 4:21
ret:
9:12
